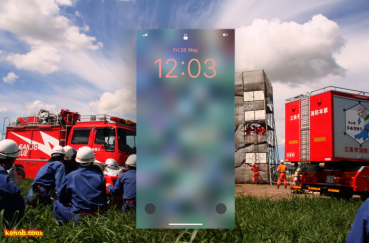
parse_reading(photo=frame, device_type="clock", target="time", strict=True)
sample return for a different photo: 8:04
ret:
12:03
